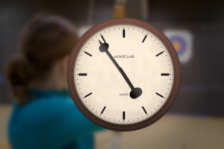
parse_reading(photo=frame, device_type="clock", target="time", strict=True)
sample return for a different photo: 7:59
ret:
4:54
